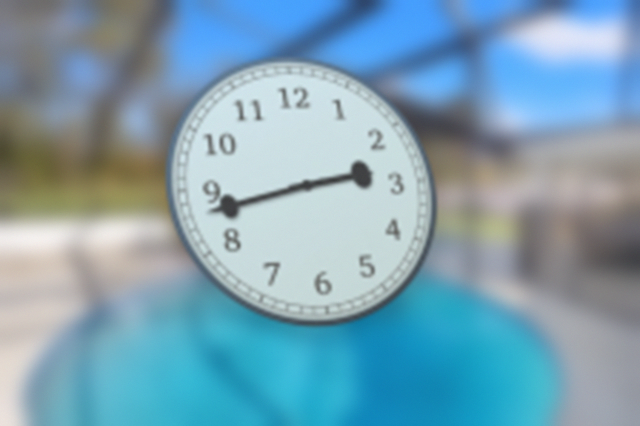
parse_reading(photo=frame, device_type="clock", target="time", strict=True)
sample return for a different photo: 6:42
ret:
2:43
